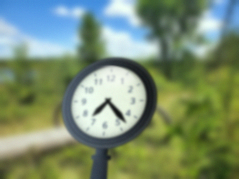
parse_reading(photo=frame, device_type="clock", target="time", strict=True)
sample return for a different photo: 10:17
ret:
7:23
